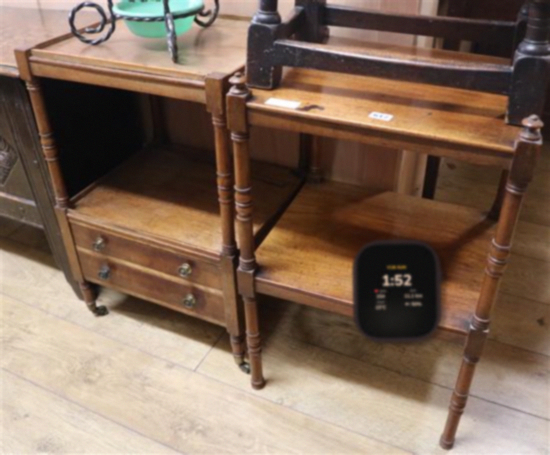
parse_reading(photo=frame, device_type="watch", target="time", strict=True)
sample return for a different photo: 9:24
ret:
1:52
